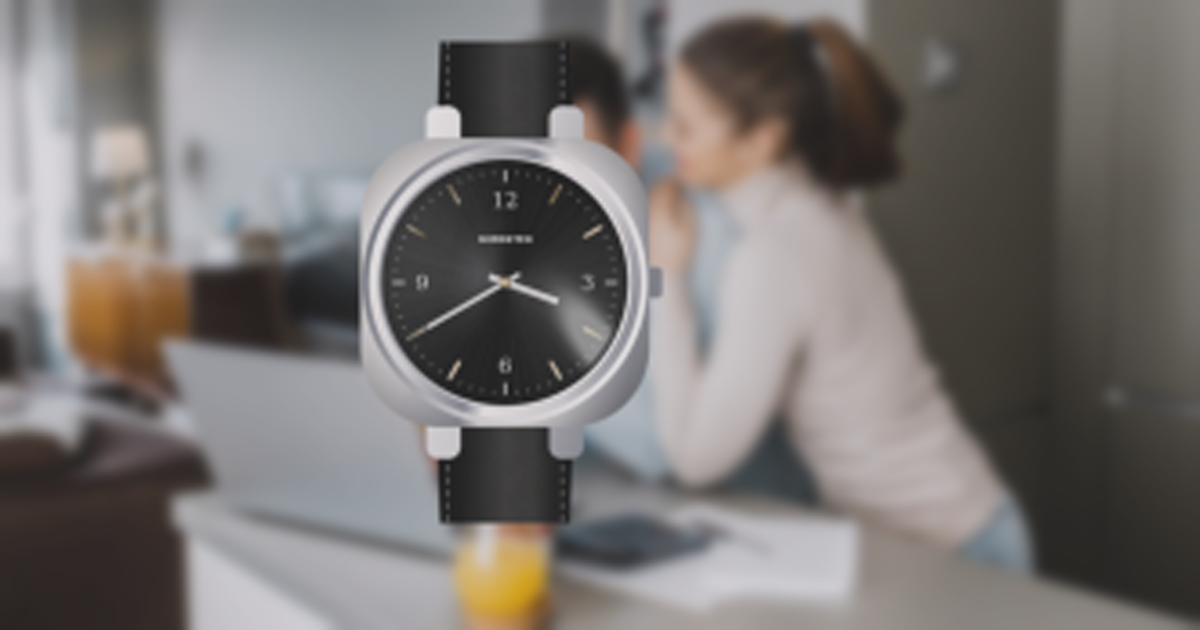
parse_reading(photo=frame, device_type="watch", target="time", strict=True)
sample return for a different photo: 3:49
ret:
3:40
